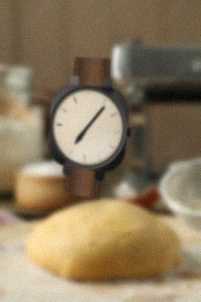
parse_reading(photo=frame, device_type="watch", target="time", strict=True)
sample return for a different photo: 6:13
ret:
7:06
